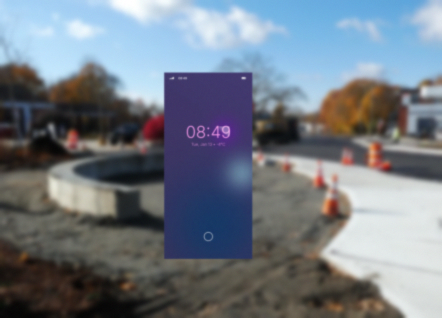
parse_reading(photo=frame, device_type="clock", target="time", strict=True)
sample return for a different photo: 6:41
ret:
8:49
